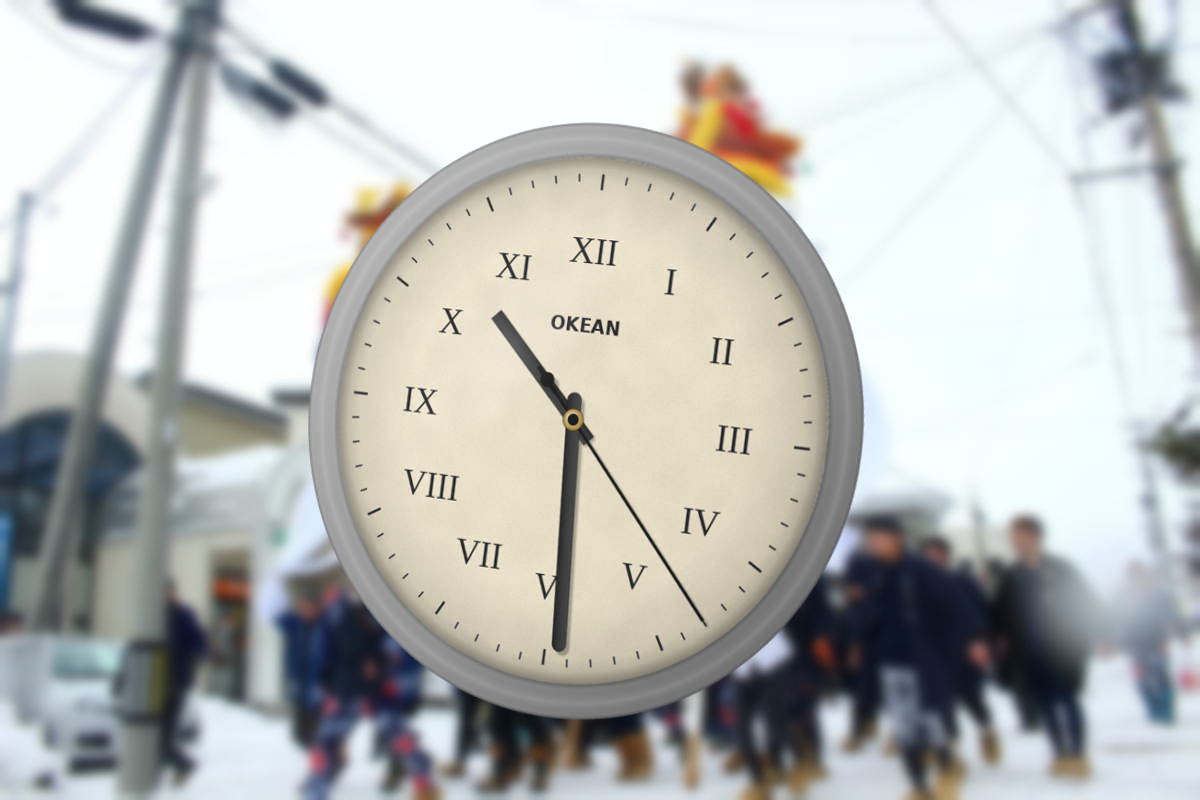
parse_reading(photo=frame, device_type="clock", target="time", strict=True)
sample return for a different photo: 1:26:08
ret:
10:29:23
